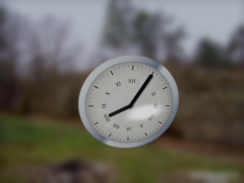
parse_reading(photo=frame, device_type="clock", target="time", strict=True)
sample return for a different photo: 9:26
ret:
8:05
